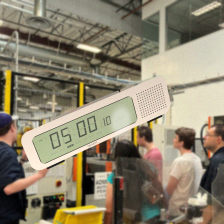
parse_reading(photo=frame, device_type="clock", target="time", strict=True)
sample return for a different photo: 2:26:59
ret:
5:00:10
